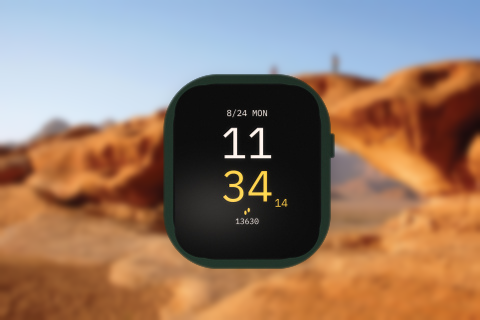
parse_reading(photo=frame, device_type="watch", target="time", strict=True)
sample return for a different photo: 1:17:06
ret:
11:34:14
